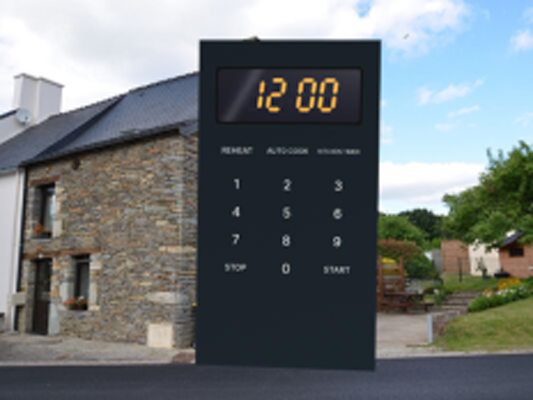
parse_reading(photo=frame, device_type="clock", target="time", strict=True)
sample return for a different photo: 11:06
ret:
12:00
